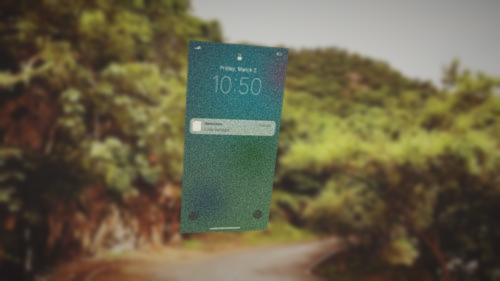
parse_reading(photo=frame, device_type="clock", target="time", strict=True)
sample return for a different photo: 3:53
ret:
10:50
